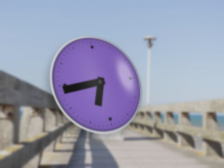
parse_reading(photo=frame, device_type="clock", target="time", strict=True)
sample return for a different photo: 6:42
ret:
6:44
